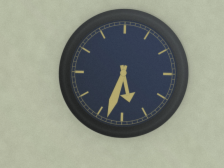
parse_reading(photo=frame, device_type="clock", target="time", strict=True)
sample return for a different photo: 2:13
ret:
5:33
